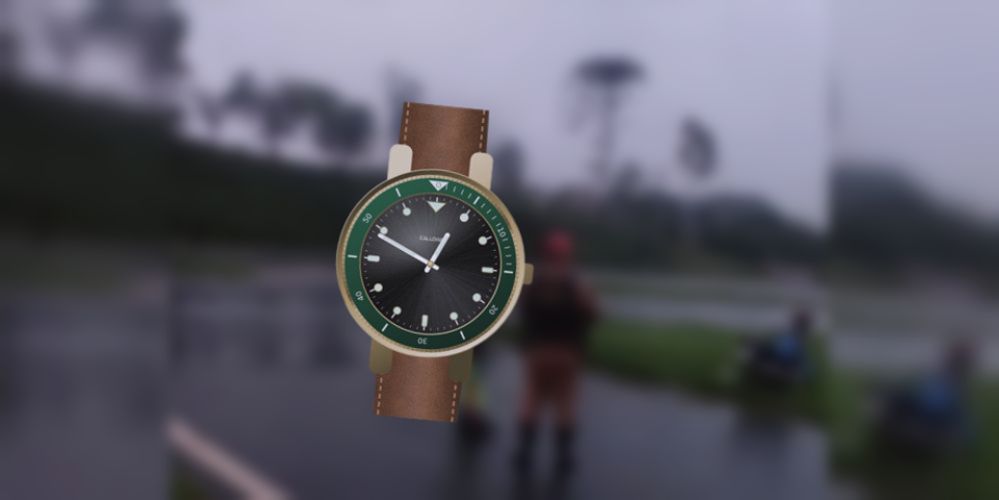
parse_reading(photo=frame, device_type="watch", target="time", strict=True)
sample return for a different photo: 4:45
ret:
12:49
